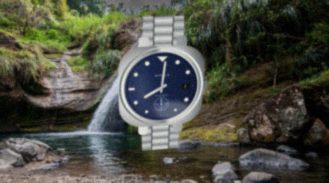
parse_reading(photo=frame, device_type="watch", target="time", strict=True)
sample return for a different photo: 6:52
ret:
8:01
